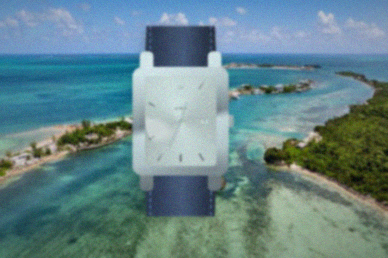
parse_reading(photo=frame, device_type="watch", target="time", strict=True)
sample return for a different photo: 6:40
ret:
12:34
